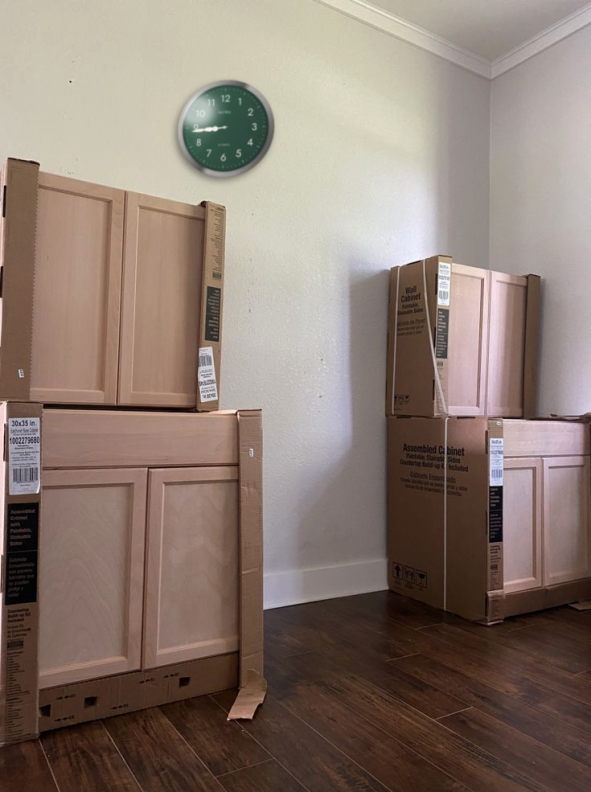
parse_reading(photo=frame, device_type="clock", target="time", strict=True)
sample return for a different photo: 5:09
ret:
8:44
